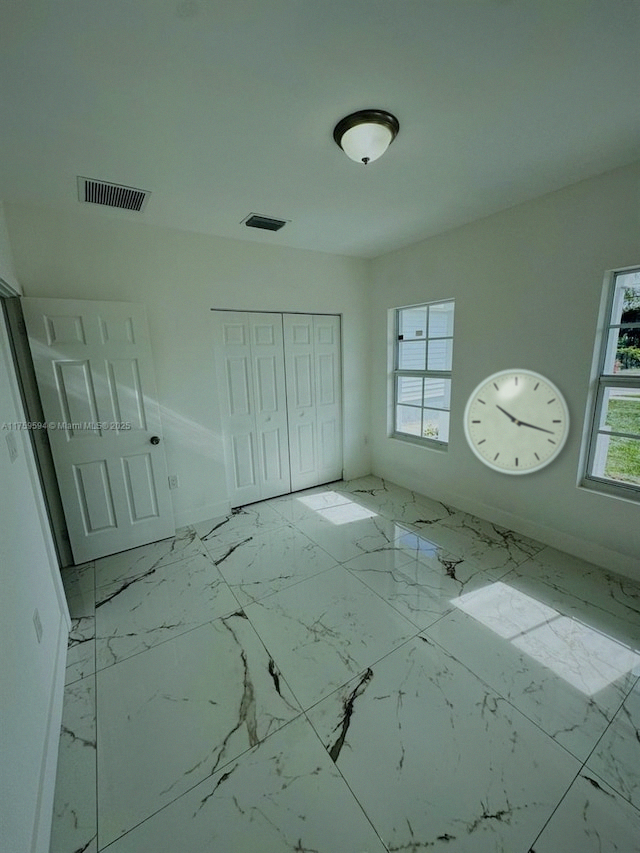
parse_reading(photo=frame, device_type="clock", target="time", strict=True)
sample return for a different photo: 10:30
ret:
10:18
